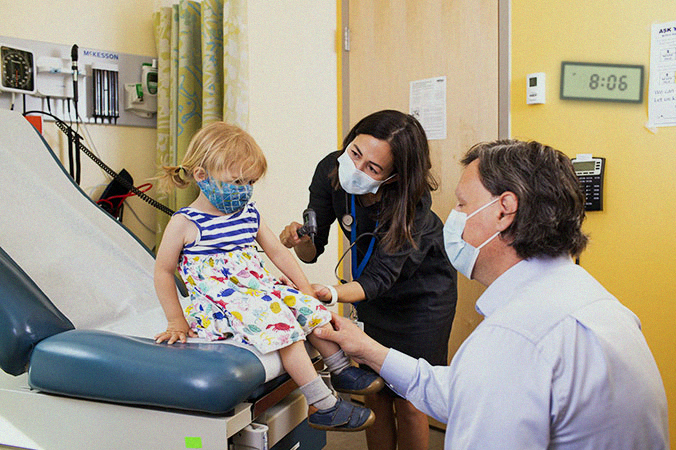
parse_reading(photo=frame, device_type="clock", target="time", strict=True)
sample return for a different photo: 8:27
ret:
8:06
